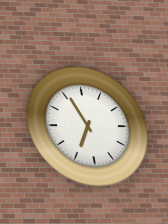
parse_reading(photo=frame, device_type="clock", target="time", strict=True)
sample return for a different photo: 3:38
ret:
6:56
